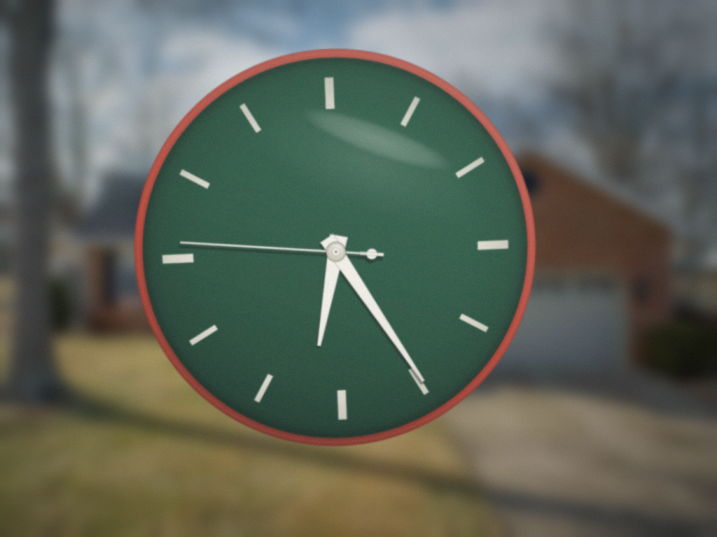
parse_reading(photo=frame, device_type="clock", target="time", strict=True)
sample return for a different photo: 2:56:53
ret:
6:24:46
